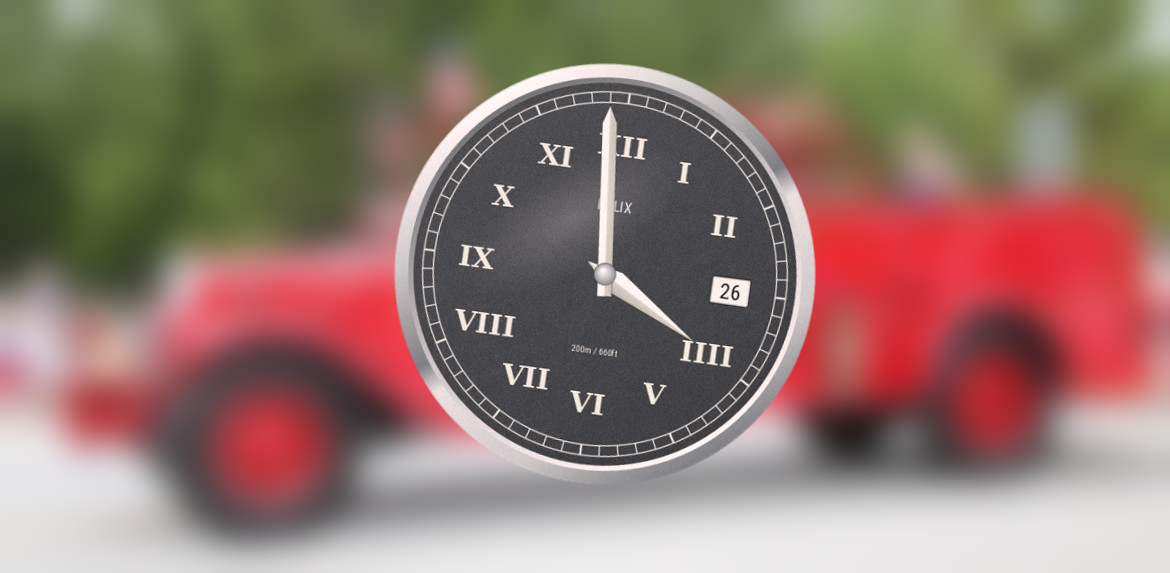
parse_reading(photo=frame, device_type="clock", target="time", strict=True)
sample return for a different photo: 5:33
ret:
3:59
